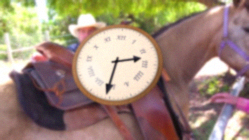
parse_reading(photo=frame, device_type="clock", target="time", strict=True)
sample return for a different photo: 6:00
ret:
2:31
